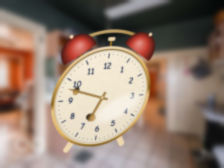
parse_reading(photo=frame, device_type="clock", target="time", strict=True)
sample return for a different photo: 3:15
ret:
6:48
